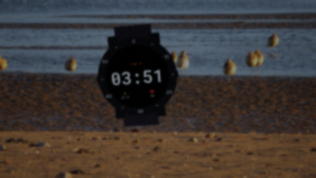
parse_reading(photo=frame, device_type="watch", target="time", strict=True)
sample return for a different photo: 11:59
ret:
3:51
